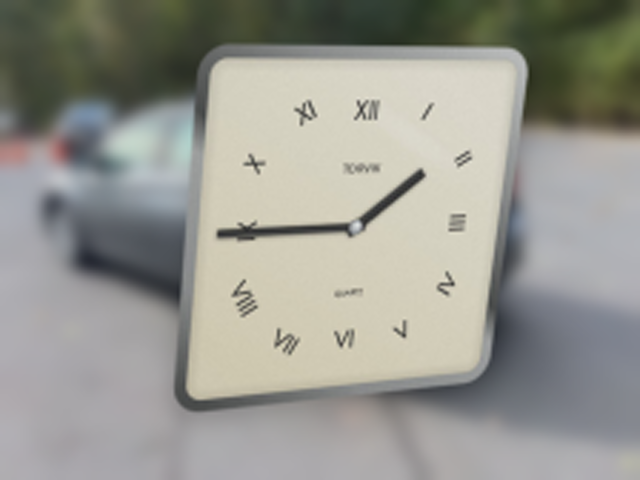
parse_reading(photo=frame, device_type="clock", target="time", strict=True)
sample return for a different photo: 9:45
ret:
1:45
